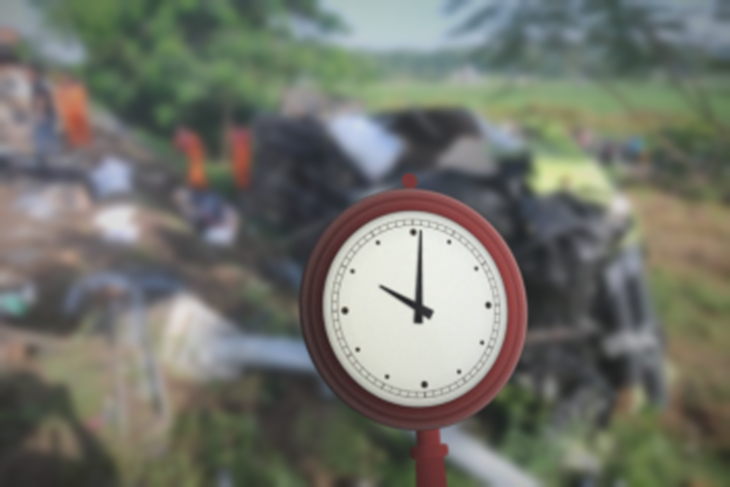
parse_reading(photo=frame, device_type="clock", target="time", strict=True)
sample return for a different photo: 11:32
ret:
10:01
